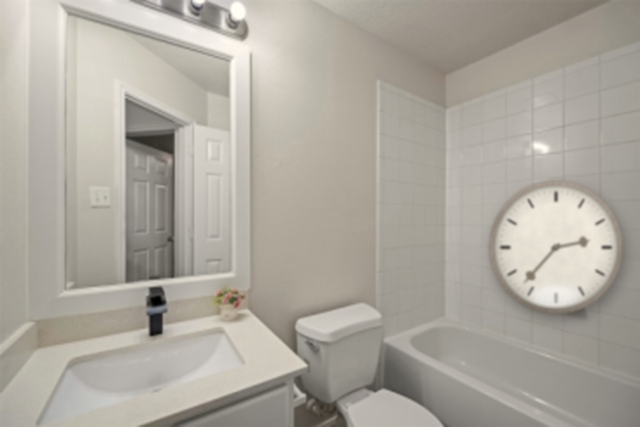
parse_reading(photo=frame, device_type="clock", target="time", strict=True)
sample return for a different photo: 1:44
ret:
2:37
